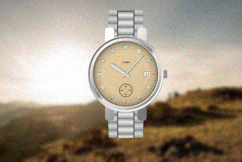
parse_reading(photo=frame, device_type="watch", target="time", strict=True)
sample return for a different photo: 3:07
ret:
10:07
